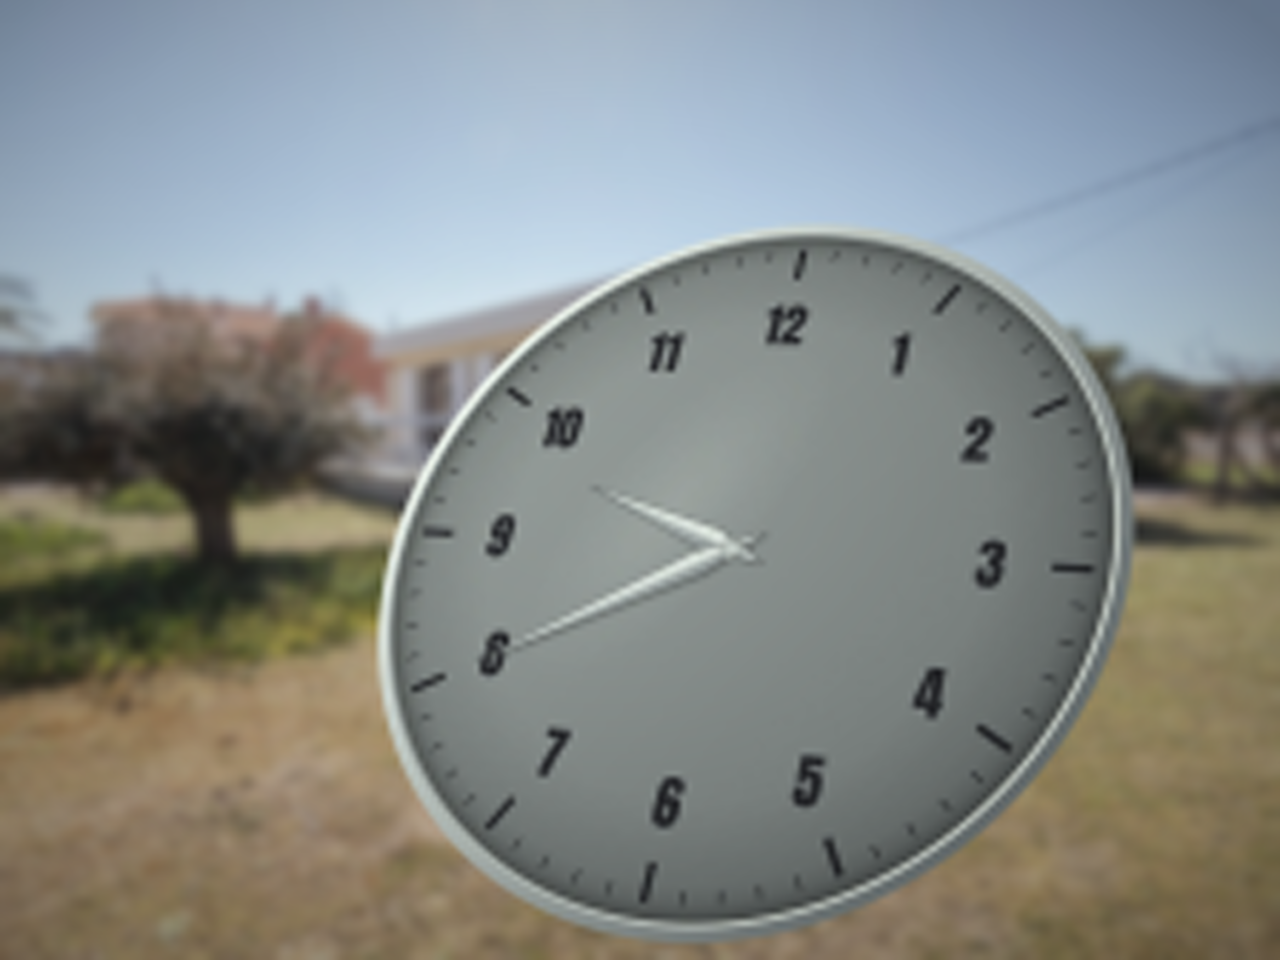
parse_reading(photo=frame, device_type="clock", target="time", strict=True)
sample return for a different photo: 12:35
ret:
9:40
